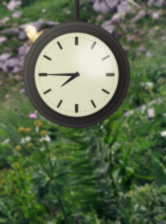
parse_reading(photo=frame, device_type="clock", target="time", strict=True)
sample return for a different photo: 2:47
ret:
7:45
